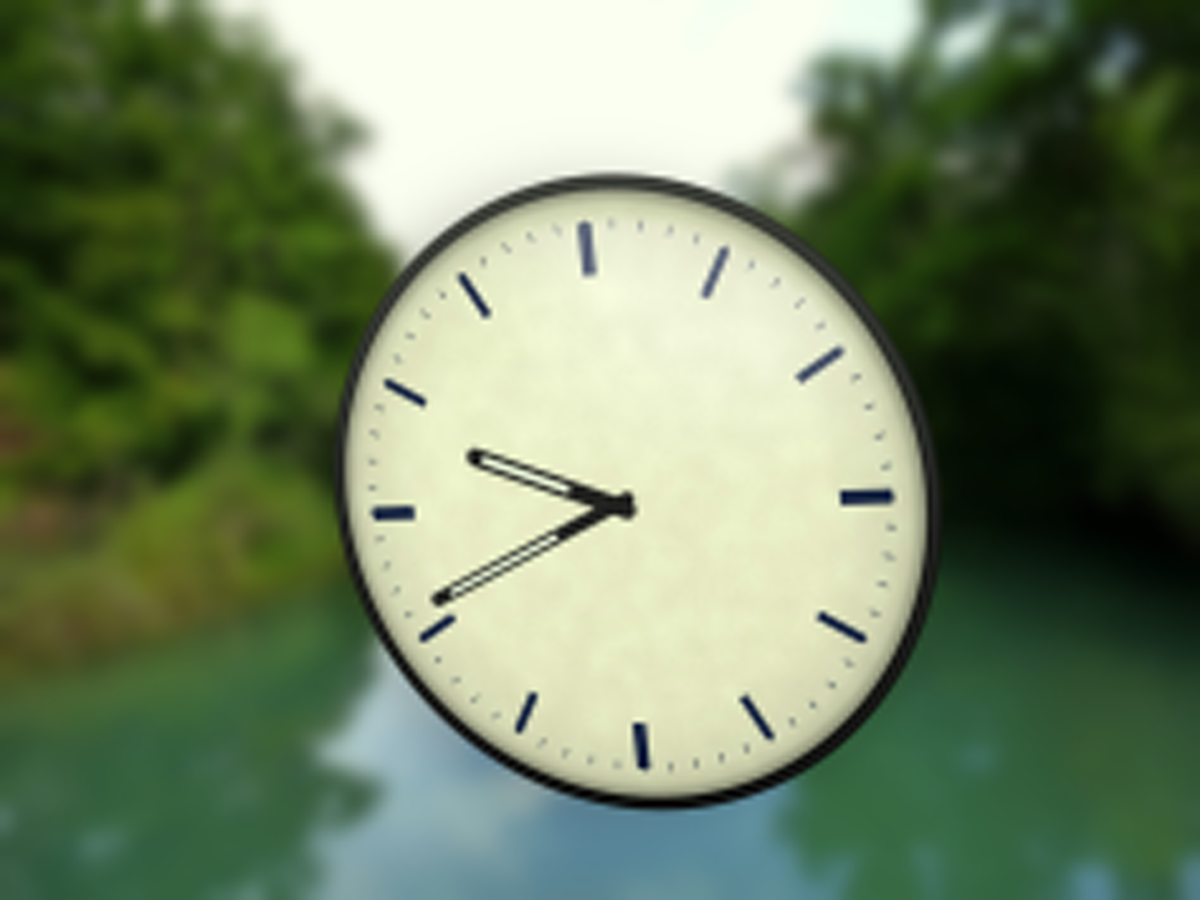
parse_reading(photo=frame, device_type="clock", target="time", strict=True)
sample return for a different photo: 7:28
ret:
9:41
